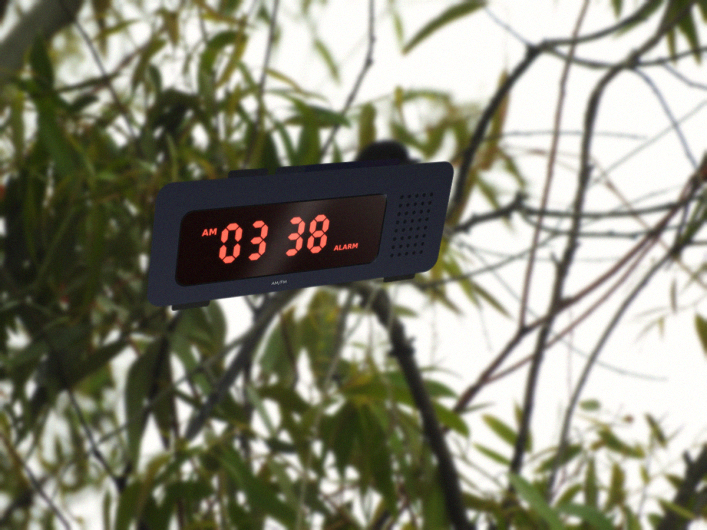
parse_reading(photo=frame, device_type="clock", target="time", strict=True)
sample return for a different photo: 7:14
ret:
3:38
